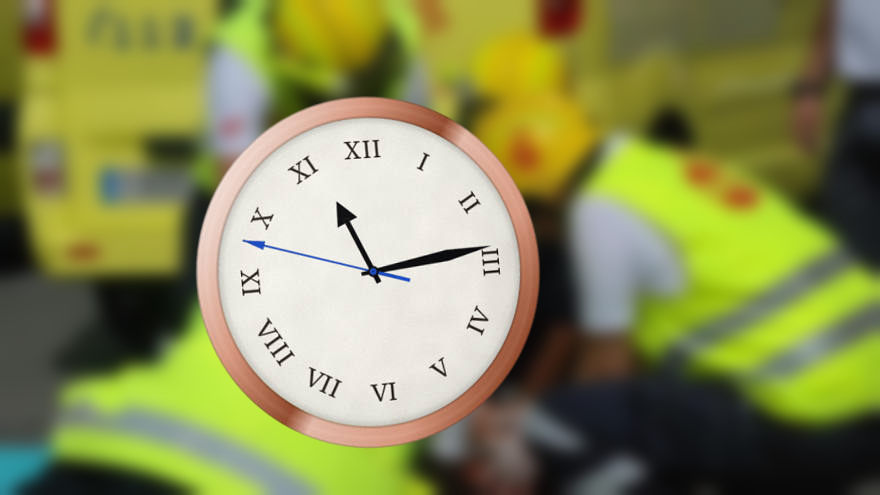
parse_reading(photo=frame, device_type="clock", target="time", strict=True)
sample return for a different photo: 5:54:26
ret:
11:13:48
